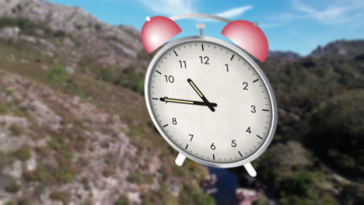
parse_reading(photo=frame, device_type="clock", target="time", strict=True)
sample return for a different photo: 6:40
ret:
10:45
